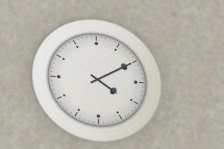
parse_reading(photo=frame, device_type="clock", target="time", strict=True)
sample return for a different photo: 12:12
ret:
4:10
